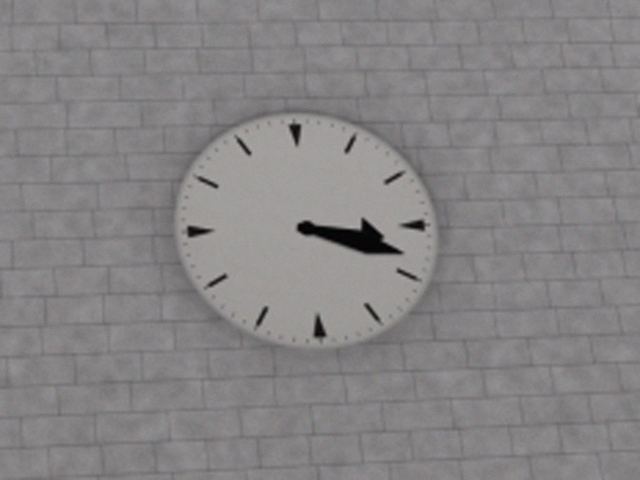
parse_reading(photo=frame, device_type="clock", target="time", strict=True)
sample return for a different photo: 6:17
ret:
3:18
